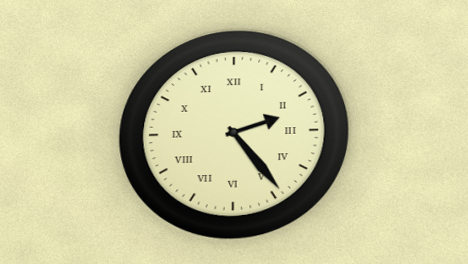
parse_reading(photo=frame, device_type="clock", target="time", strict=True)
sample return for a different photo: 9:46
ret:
2:24
